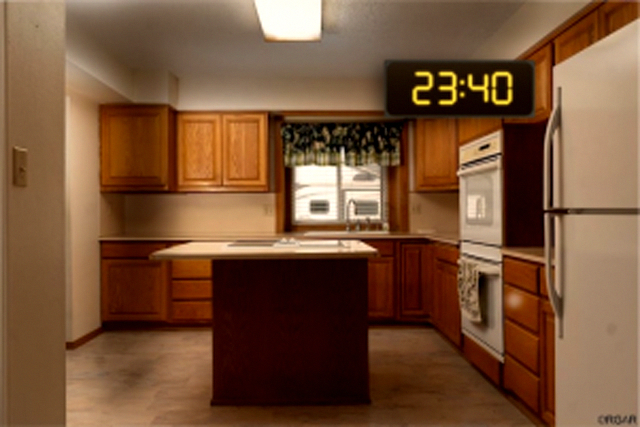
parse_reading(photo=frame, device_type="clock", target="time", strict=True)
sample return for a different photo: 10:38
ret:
23:40
